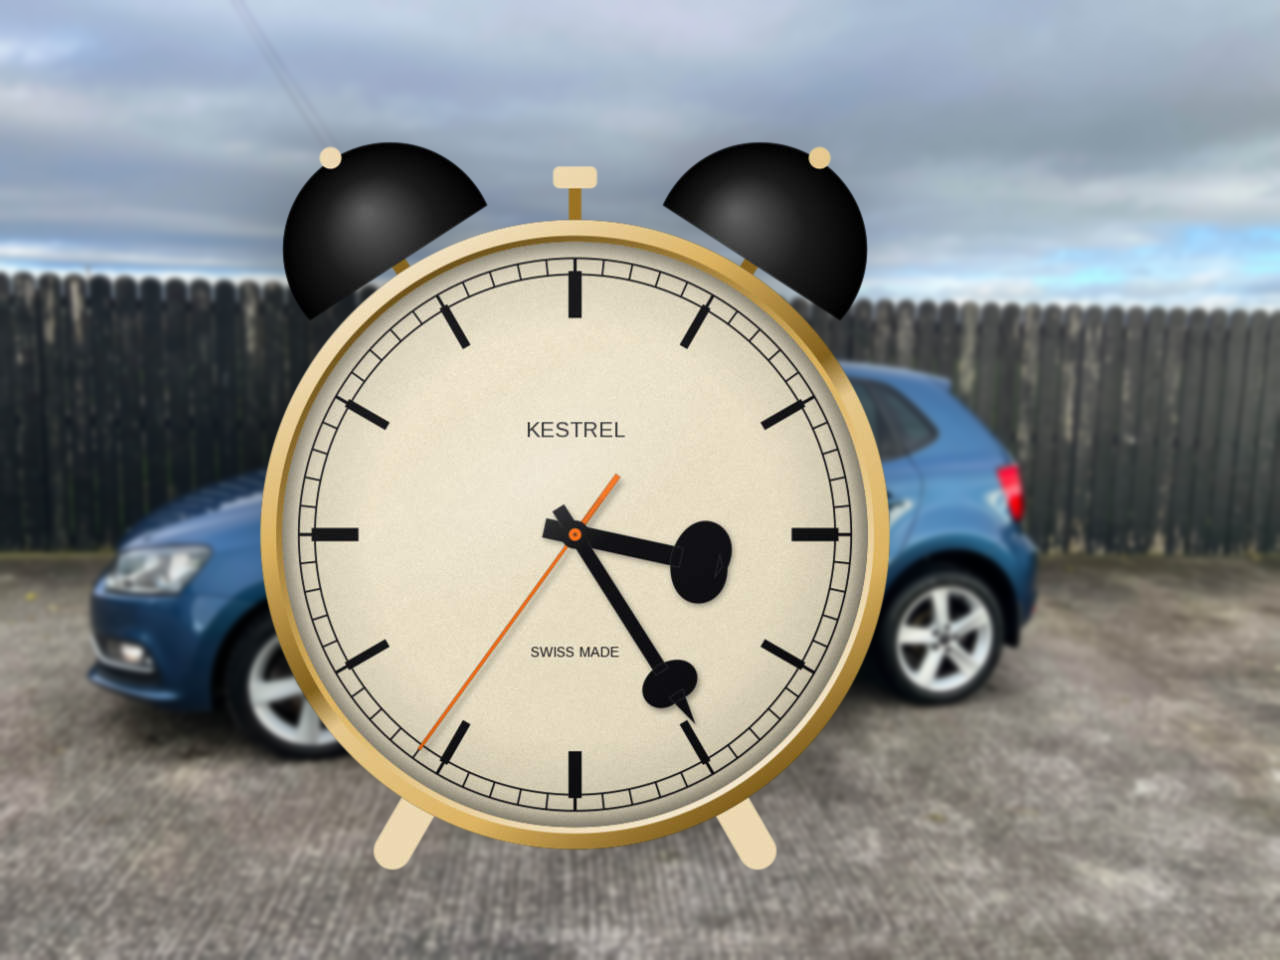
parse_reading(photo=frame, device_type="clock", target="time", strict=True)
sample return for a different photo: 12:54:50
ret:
3:24:36
